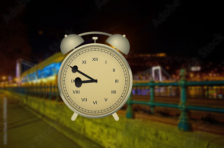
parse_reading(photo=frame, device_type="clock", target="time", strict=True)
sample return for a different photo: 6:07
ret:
8:50
